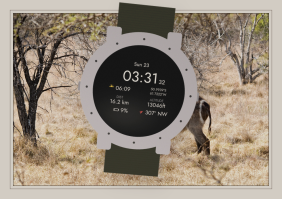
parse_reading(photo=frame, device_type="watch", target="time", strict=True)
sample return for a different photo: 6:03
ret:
3:31
